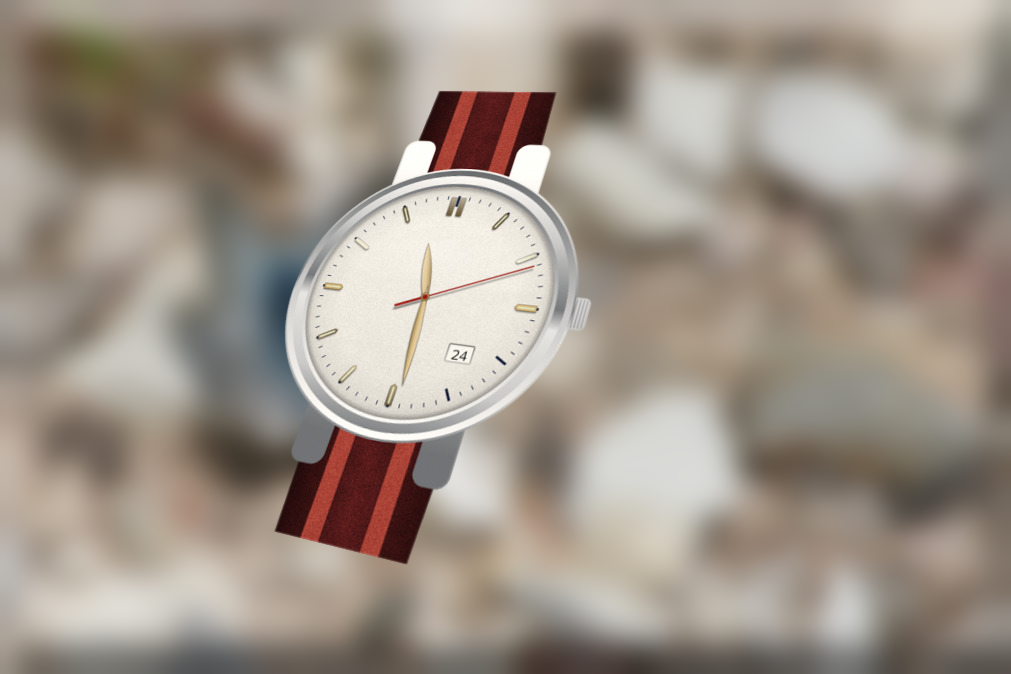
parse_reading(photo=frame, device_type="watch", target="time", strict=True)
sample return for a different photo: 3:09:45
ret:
11:29:11
